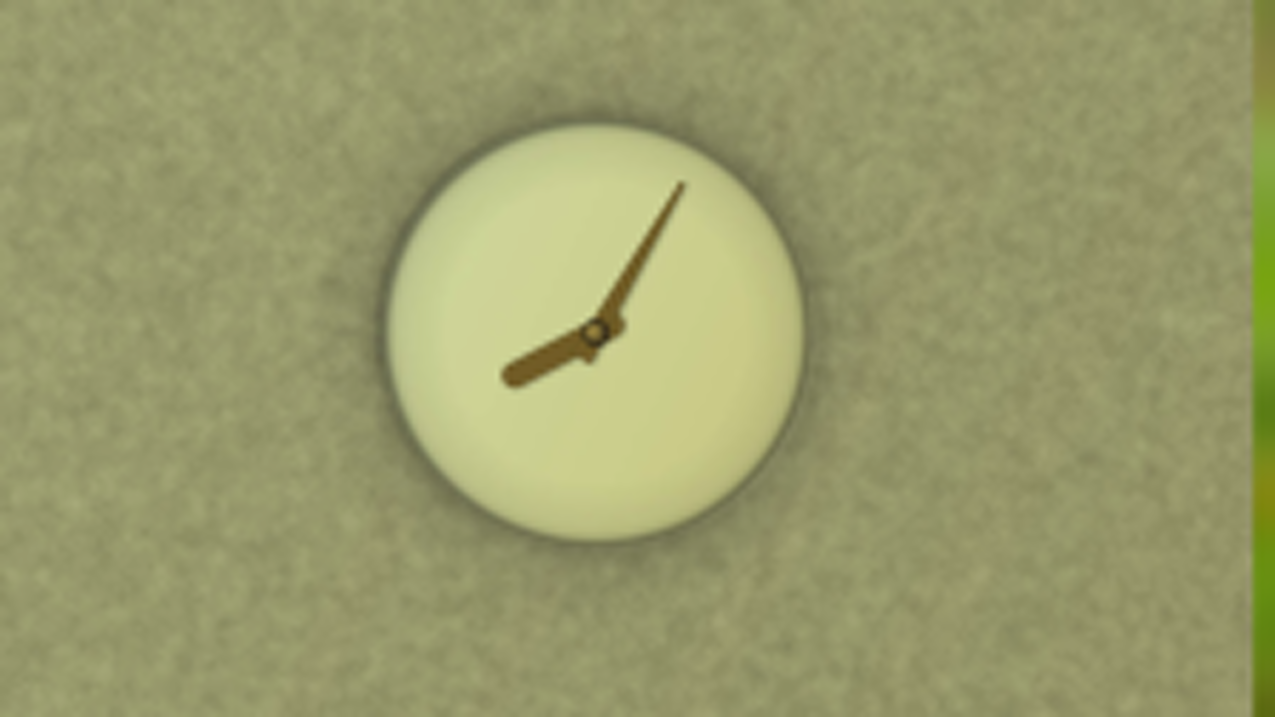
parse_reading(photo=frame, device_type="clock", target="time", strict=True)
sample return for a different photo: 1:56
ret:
8:05
